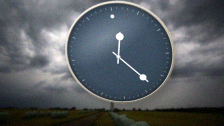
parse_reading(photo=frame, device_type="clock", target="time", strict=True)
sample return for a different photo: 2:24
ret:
12:23
